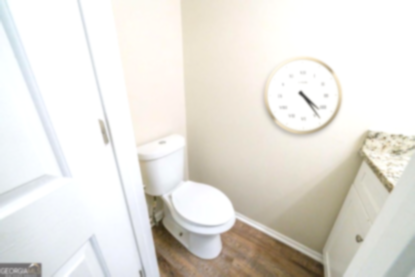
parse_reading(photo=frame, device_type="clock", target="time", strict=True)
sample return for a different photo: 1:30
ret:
4:24
